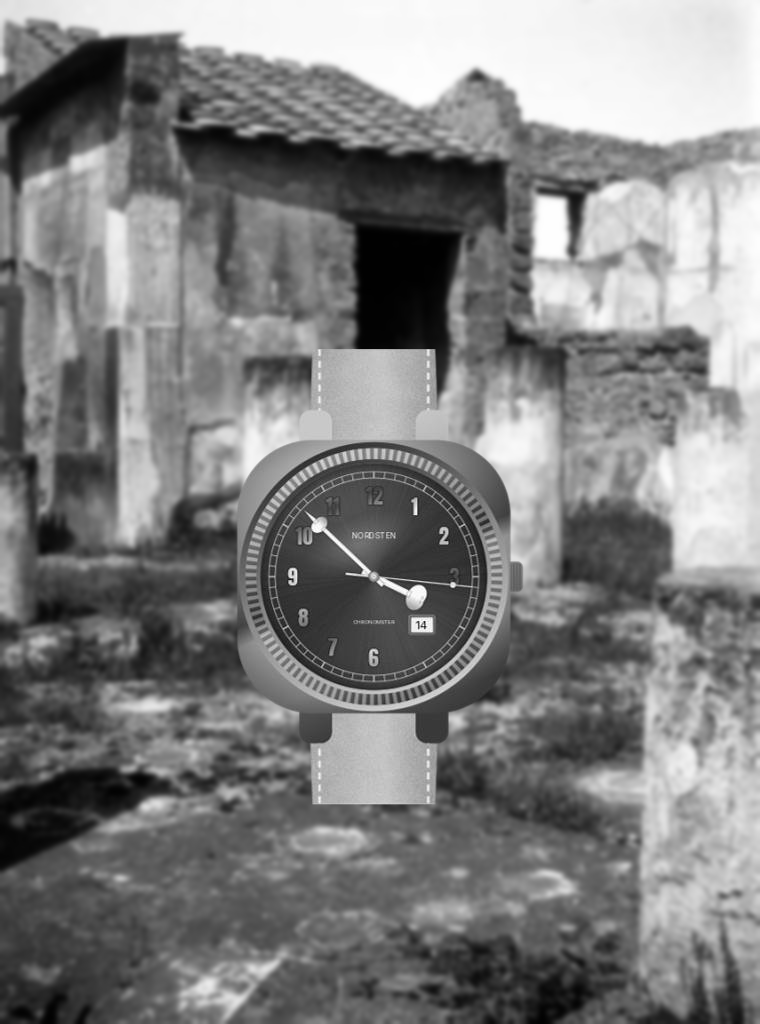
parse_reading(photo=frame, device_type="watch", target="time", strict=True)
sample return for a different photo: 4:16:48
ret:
3:52:16
